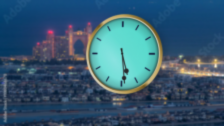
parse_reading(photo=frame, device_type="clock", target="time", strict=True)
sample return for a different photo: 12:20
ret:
5:29
